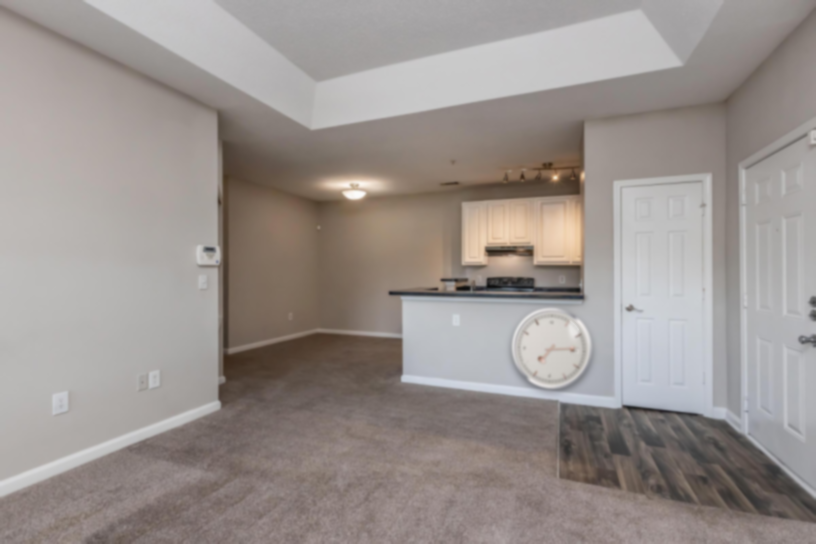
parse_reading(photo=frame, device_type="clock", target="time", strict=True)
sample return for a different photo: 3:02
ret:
7:14
